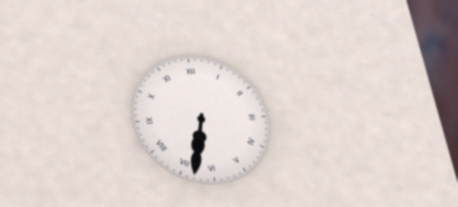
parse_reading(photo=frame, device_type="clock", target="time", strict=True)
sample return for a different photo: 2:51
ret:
6:33
